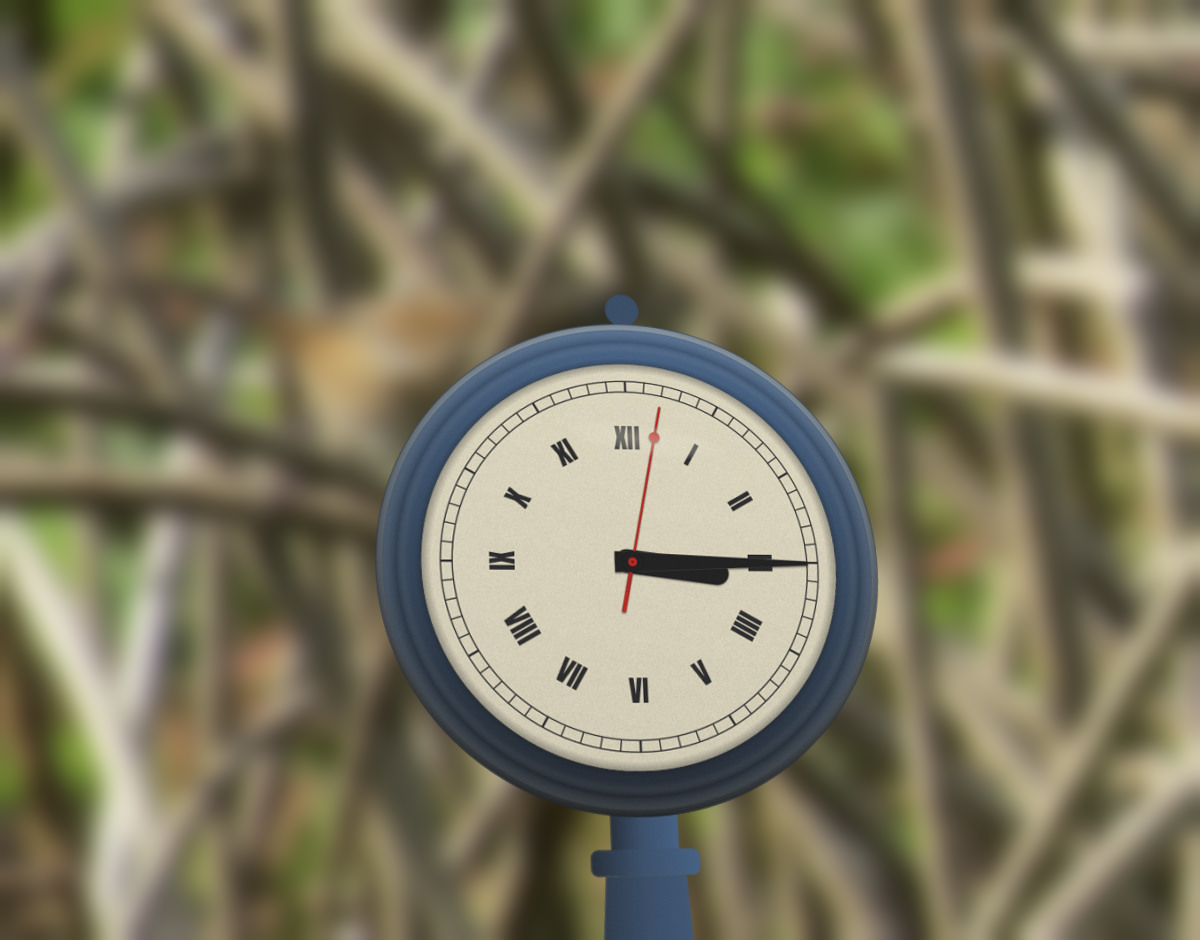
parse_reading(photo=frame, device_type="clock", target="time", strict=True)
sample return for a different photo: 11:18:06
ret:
3:15:02
